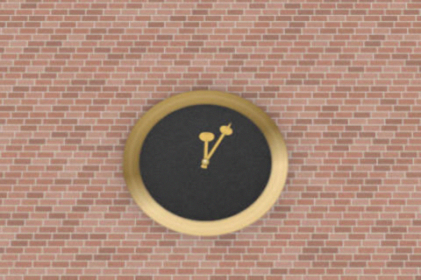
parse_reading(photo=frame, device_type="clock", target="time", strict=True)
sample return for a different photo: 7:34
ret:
12:05
